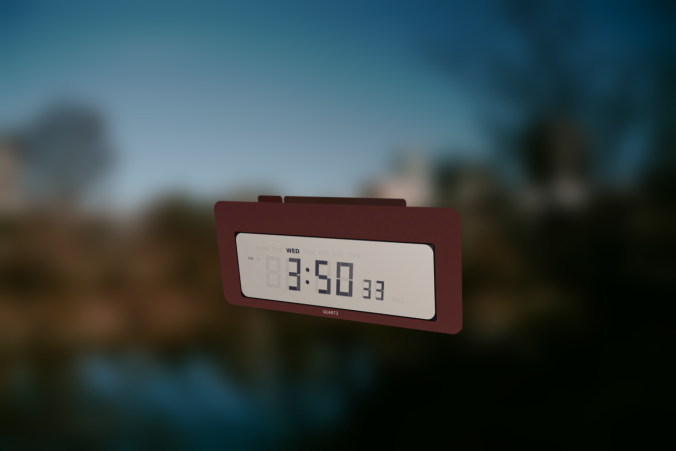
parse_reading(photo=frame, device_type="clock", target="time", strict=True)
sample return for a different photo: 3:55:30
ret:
3:50:33
